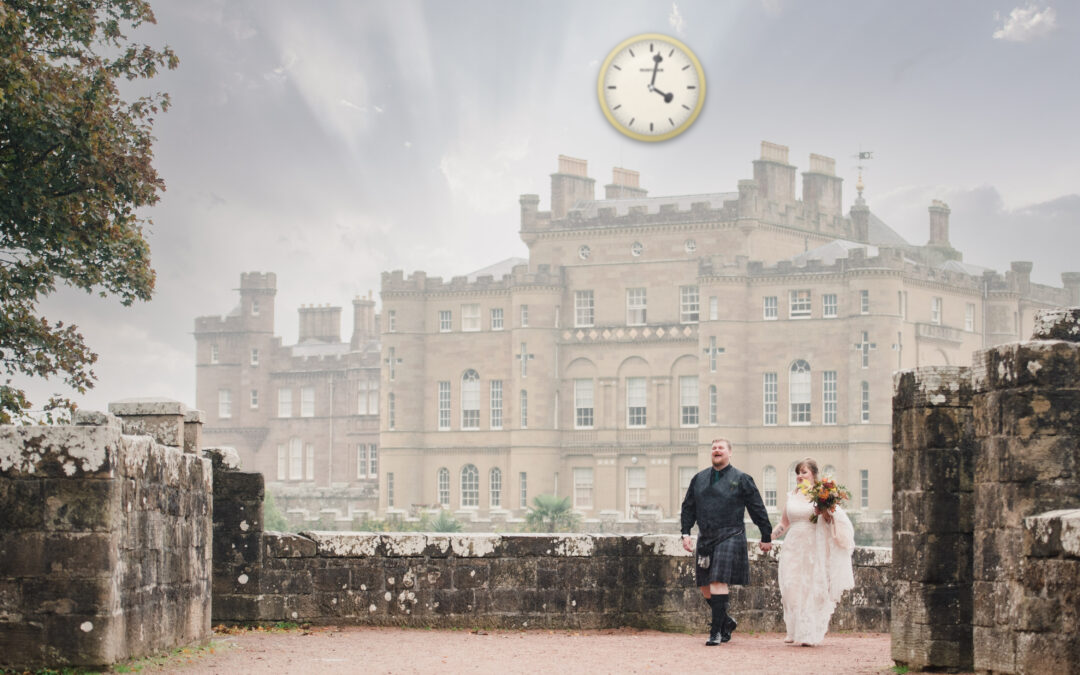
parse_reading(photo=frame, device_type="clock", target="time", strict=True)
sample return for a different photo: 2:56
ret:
4:02
